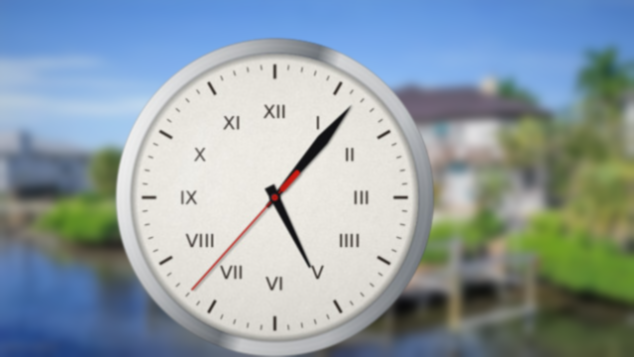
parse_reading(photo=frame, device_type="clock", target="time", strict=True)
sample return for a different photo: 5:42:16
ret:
5:06:37
